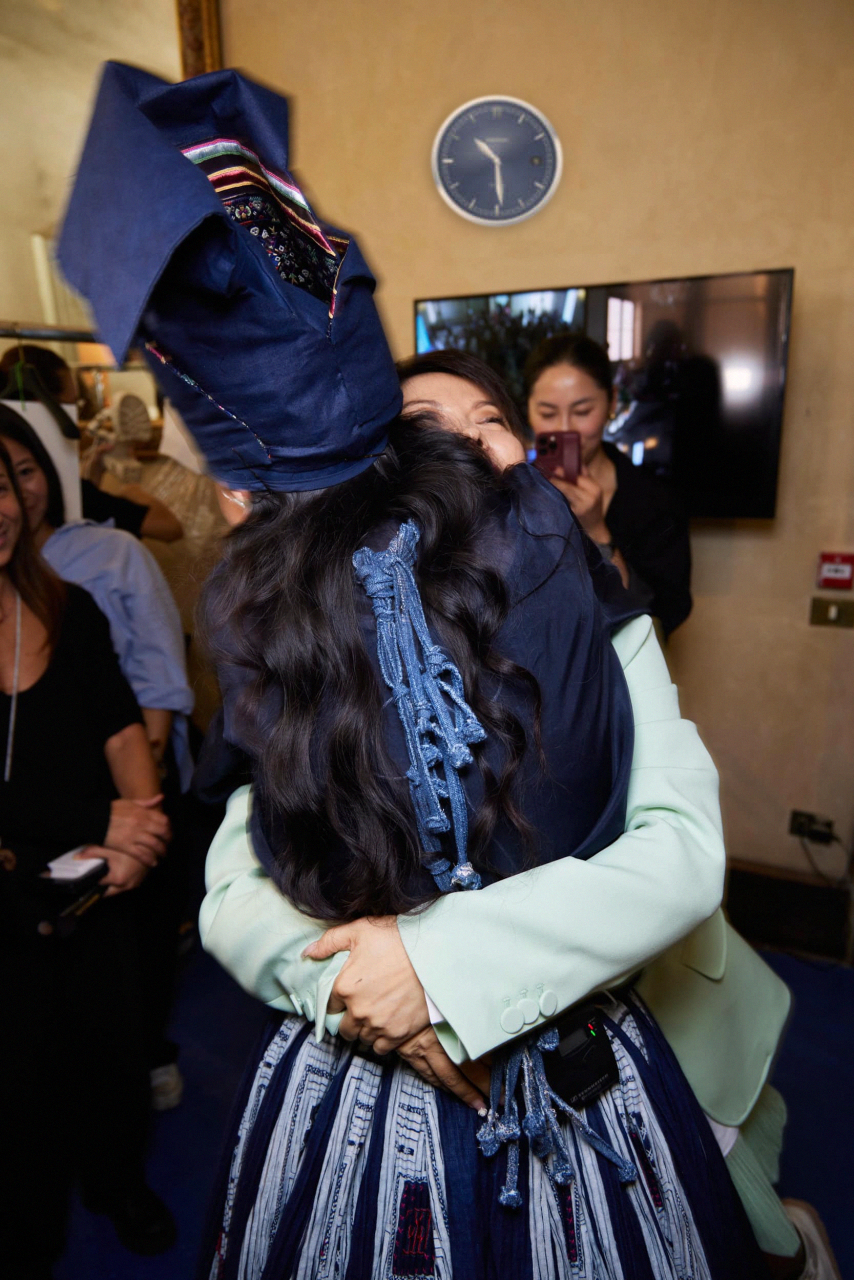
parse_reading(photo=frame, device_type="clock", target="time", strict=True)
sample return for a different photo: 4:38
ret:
10:29
